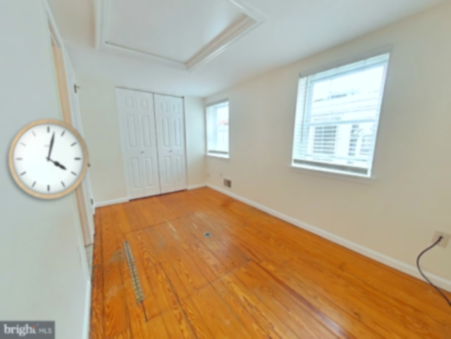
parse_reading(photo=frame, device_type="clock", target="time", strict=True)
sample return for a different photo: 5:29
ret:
4:02
